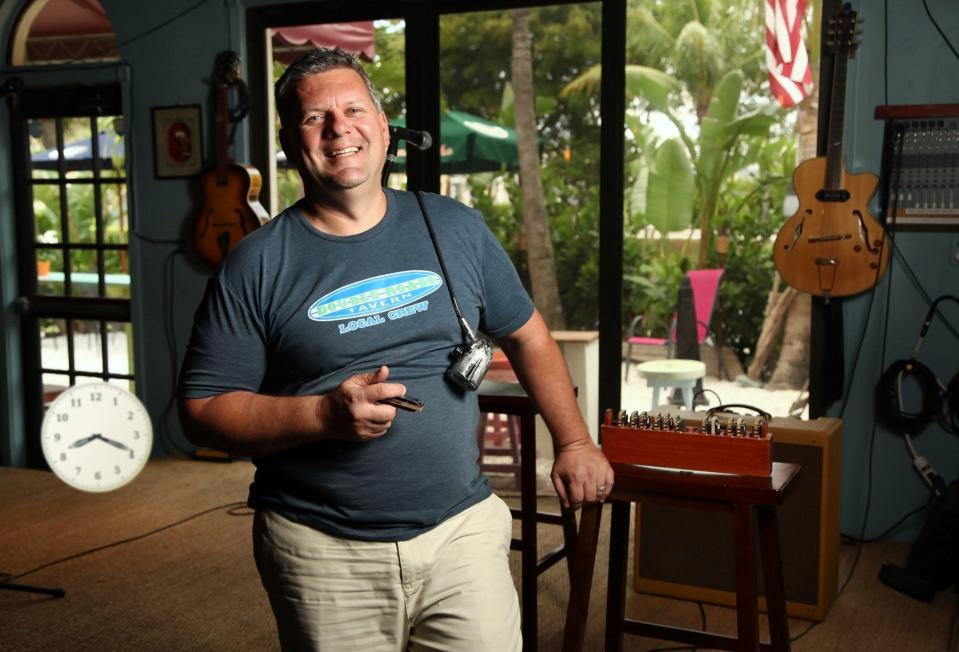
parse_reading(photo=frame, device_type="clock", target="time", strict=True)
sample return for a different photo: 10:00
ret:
8:19
